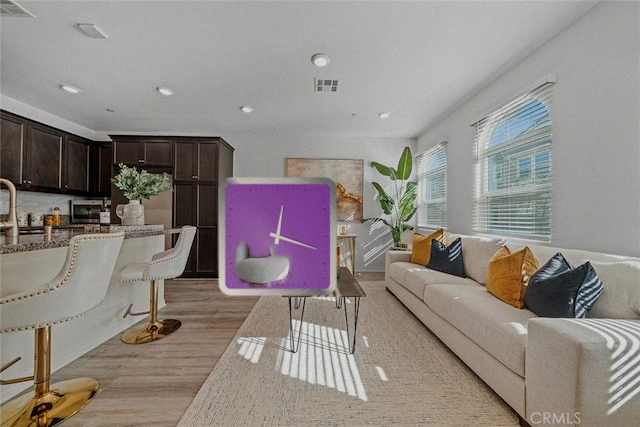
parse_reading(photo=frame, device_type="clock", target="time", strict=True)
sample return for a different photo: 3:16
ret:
12:18
